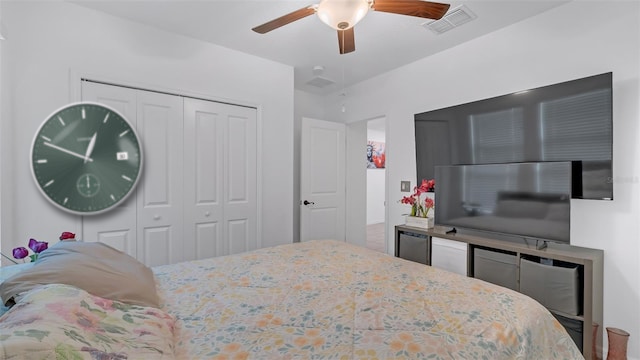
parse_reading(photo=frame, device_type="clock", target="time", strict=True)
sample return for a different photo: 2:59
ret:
12:49
